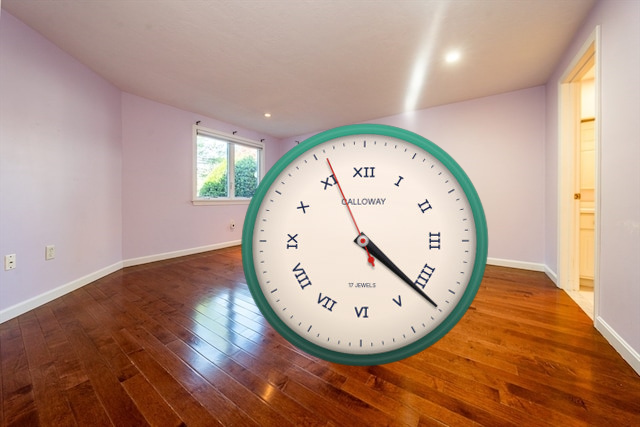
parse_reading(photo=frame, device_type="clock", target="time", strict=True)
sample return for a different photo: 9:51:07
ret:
4:21:56
